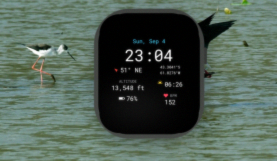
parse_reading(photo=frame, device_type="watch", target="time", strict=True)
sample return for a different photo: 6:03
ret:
23:04
